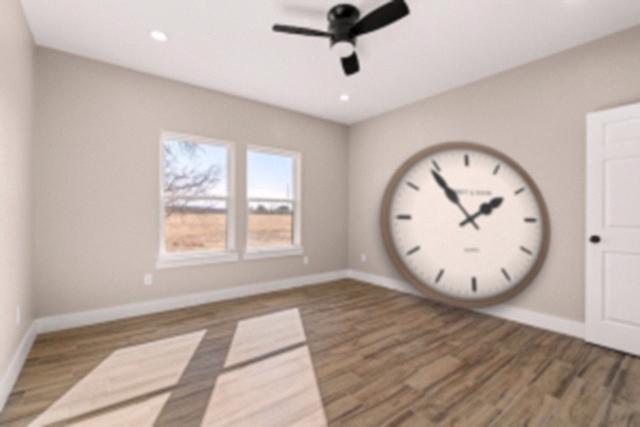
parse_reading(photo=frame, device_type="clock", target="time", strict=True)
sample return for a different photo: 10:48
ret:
1:54
